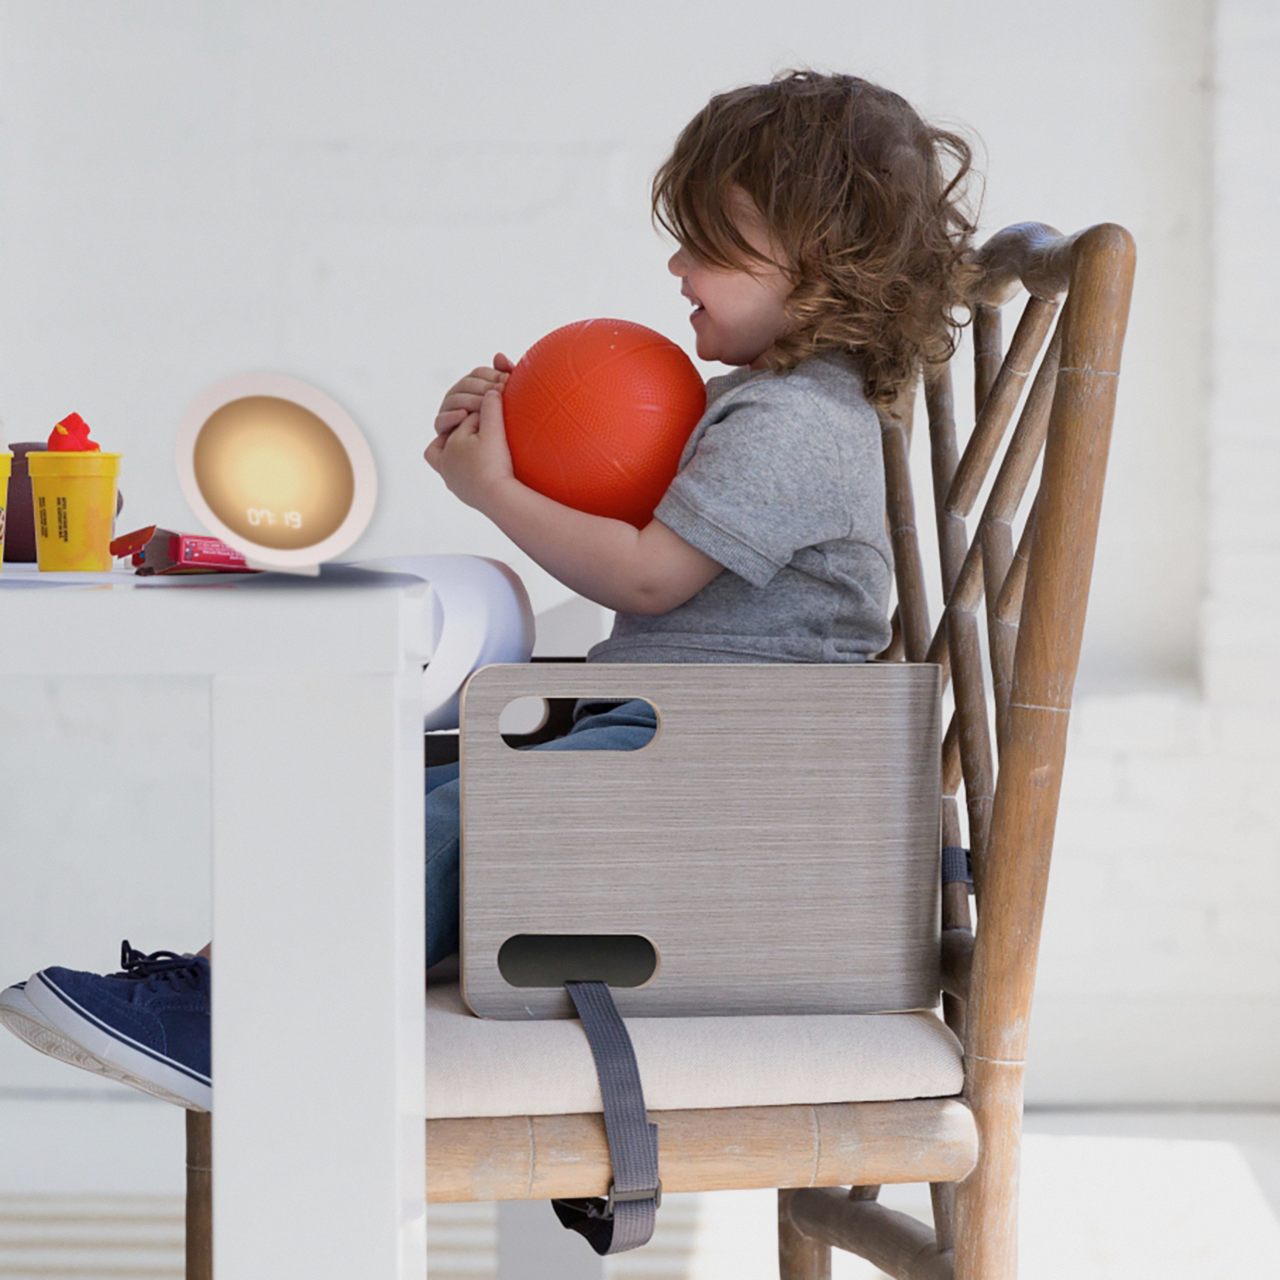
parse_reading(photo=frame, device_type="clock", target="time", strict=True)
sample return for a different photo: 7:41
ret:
7:19
